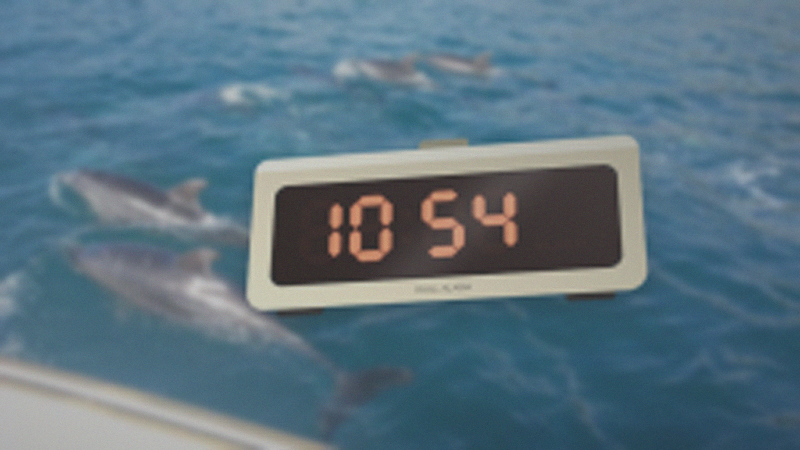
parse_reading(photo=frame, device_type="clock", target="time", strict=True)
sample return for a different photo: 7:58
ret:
10:54
